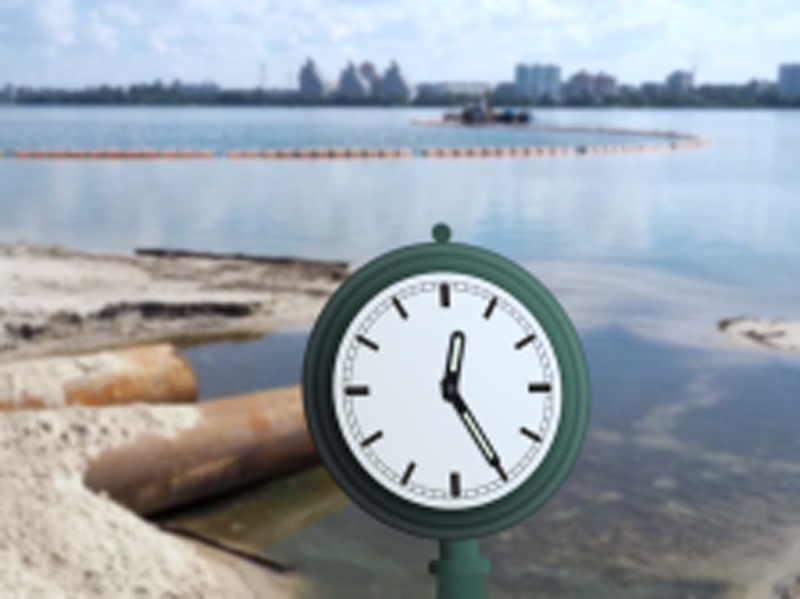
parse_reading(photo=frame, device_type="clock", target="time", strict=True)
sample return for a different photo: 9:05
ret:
12:25
